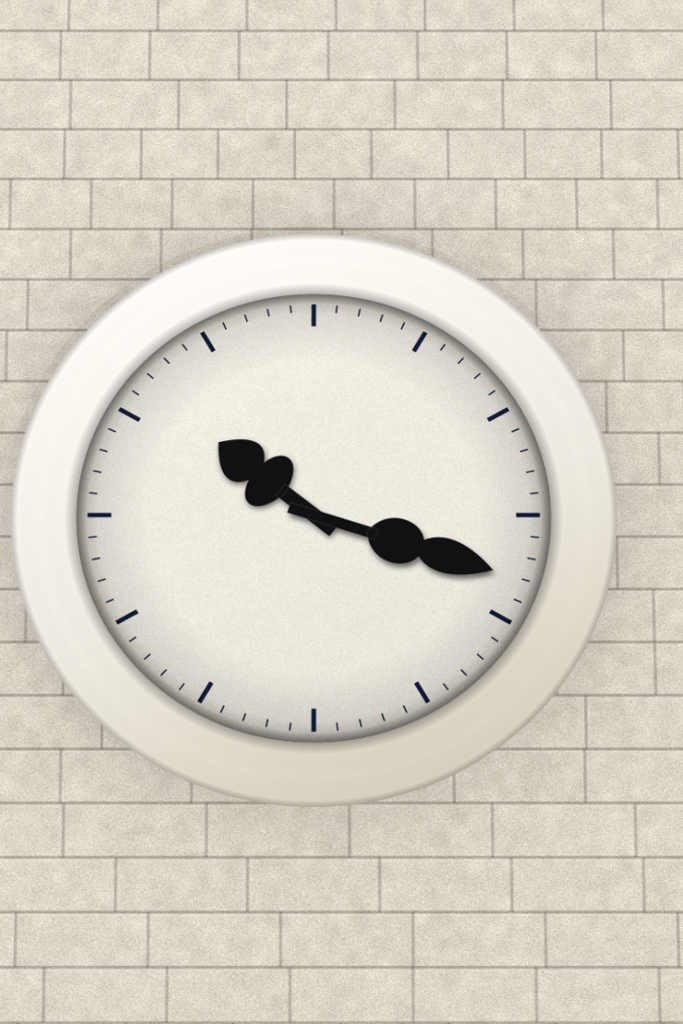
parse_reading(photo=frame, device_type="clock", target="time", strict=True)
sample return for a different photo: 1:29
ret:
10:18
